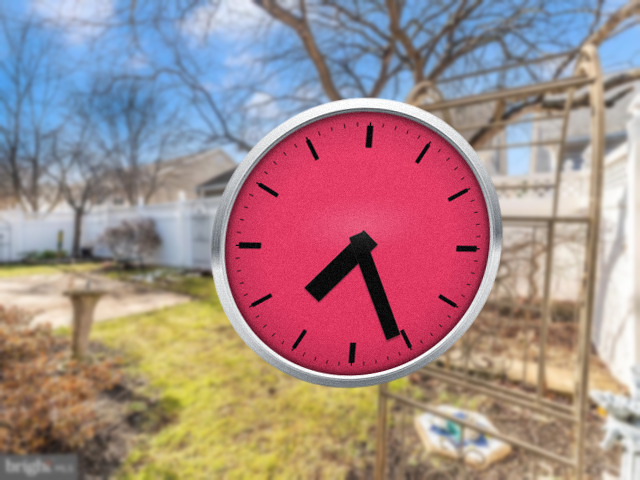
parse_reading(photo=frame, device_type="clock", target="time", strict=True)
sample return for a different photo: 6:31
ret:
7:26
